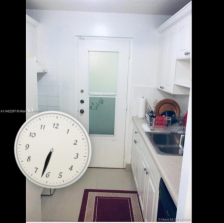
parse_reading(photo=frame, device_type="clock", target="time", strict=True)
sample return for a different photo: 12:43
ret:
6:32
